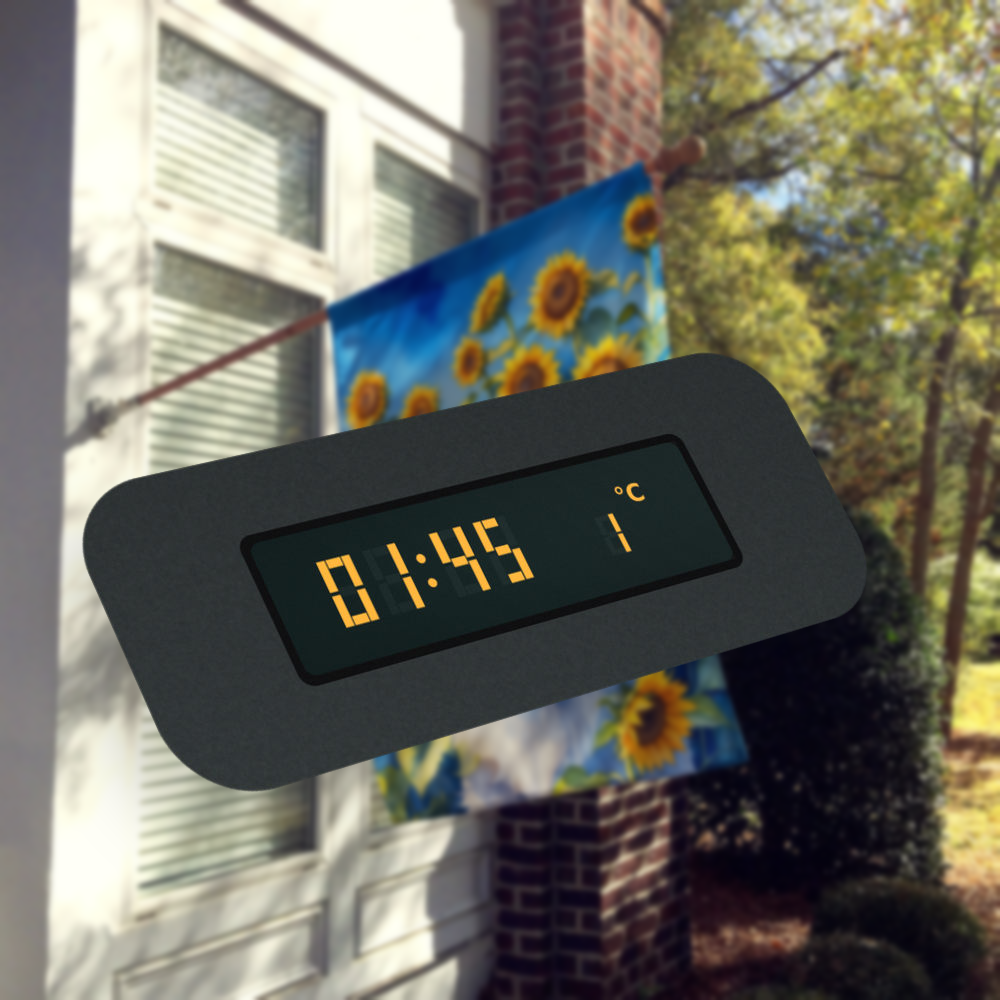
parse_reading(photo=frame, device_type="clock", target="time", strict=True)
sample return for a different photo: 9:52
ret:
1:45
